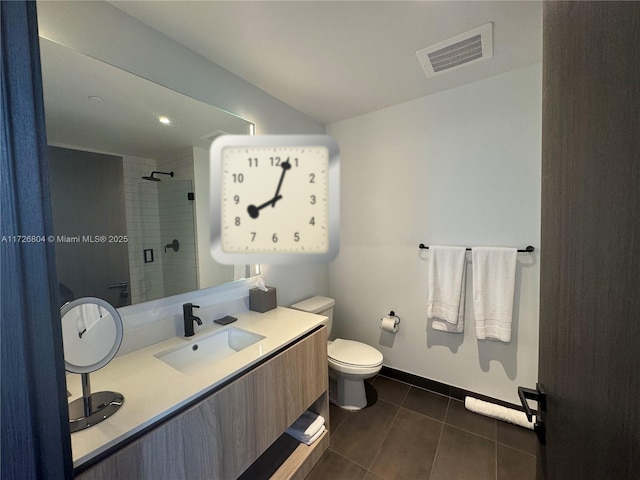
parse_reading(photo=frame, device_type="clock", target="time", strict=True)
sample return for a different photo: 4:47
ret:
8:03
